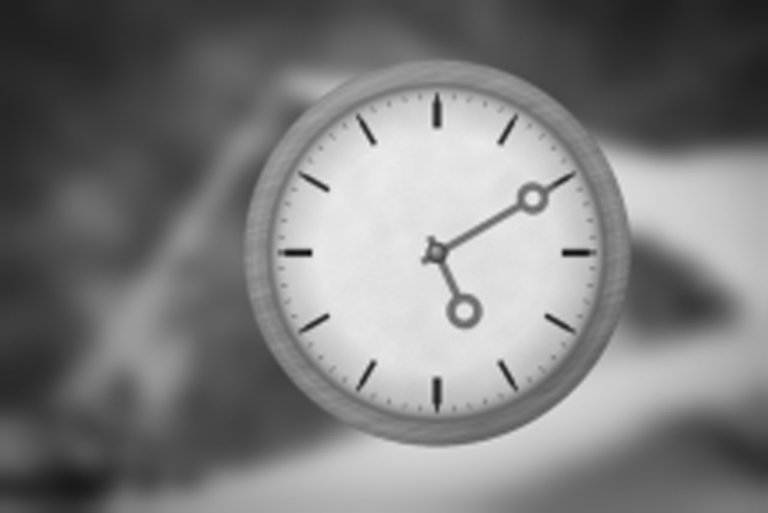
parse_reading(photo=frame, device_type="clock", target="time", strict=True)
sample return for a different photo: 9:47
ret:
5:10
